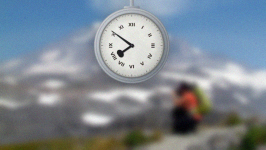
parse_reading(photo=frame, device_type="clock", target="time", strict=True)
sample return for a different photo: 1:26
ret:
7:51
